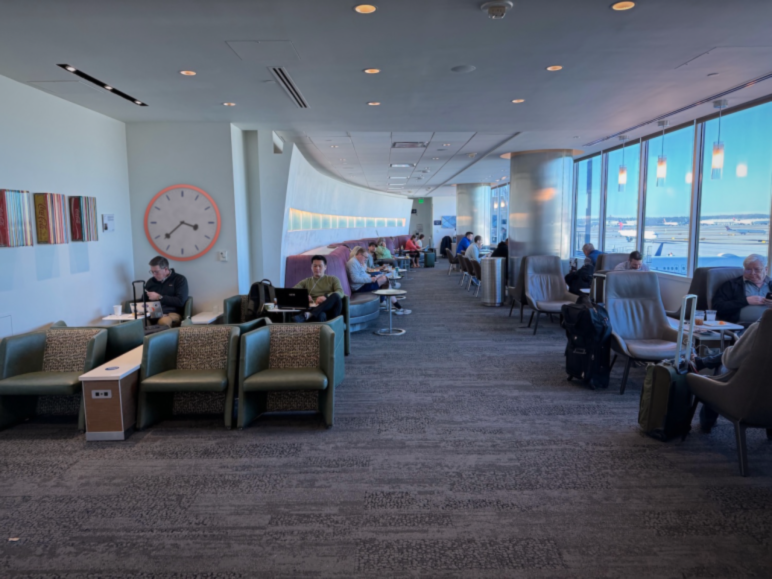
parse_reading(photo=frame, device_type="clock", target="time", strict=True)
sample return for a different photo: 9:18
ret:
3:38
